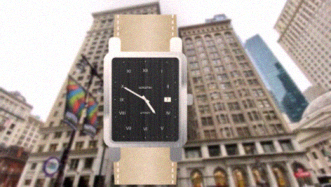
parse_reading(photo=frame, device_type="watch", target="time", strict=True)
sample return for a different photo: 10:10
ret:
4:50
